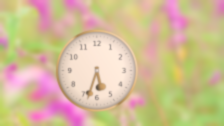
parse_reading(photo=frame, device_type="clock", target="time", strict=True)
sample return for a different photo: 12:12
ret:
5:33
